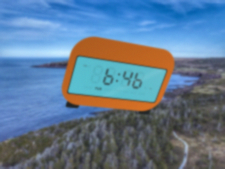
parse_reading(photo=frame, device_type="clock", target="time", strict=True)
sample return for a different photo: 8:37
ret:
6:46
